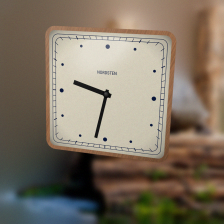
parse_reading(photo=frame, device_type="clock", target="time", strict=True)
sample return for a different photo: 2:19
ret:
9:32
